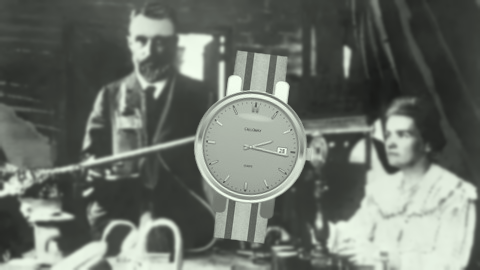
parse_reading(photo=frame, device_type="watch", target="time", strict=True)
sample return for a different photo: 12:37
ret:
2:16
